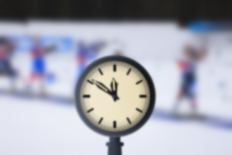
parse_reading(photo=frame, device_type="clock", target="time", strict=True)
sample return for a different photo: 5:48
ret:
11:51
